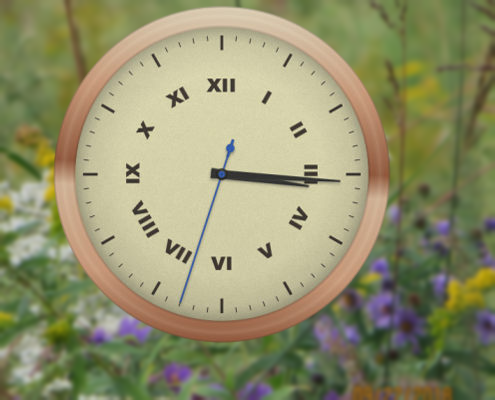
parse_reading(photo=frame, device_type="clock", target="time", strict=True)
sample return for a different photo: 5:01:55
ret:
3:15:33
